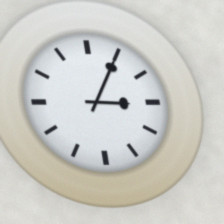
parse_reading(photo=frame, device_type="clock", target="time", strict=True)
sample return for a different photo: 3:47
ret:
3:05
